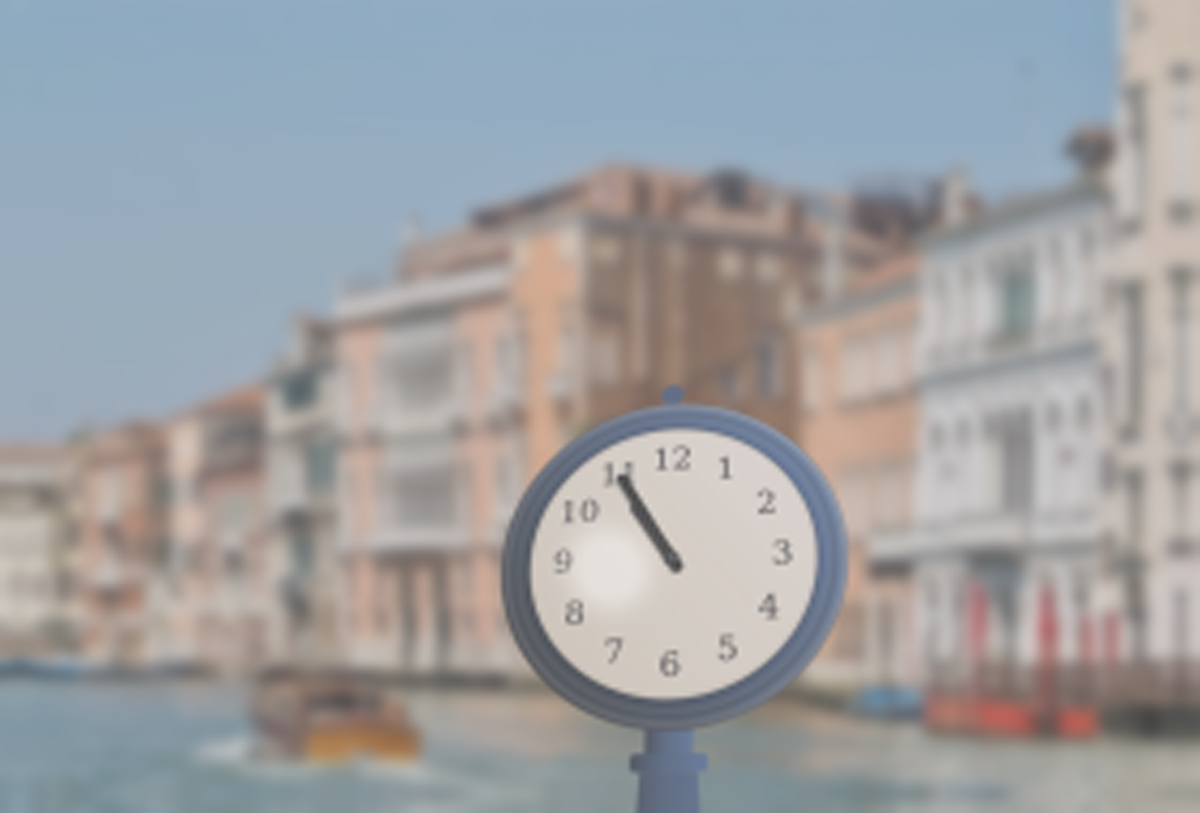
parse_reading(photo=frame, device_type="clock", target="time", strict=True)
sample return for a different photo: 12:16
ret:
10:55
